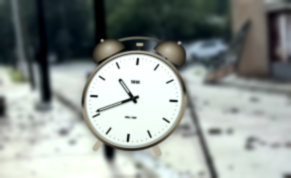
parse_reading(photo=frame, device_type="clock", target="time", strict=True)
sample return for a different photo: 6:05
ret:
10:41
